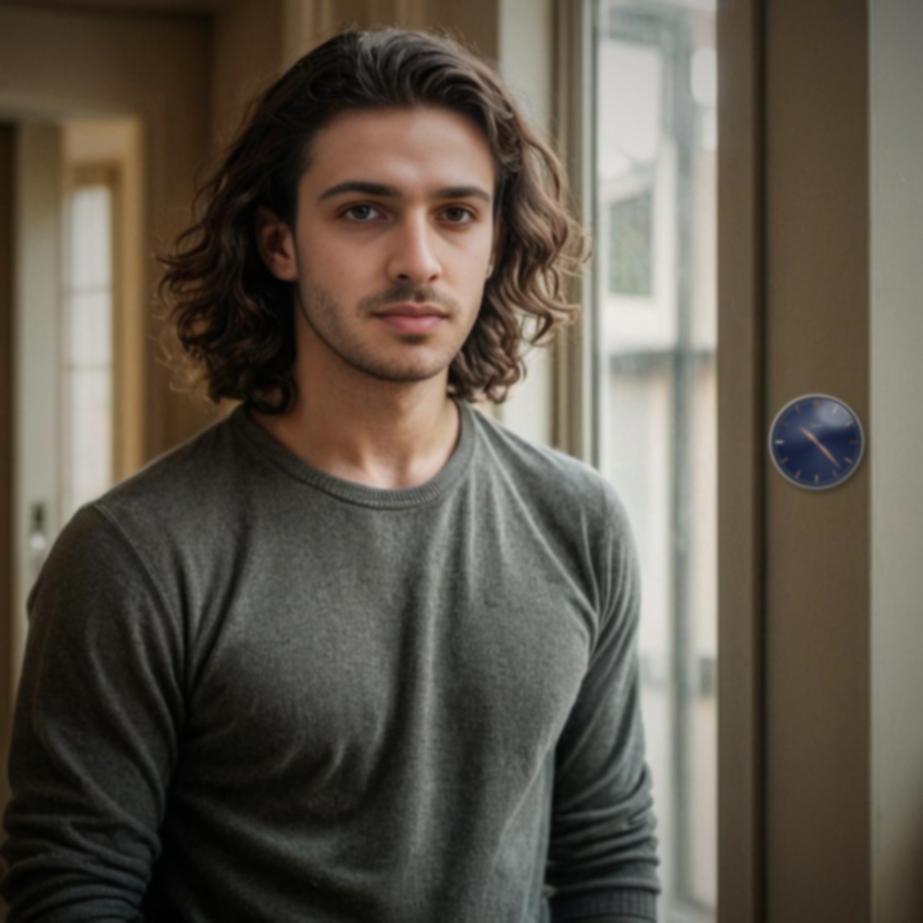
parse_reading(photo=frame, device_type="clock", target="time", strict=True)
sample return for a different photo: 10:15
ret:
10:23
